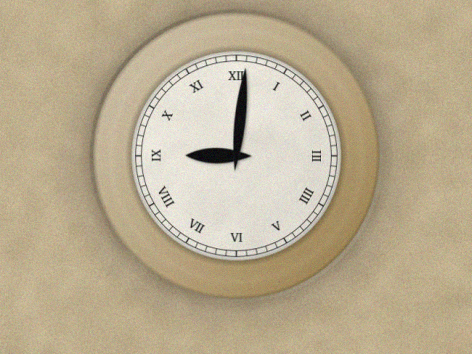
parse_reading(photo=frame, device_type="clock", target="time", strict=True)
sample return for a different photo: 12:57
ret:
9:01
